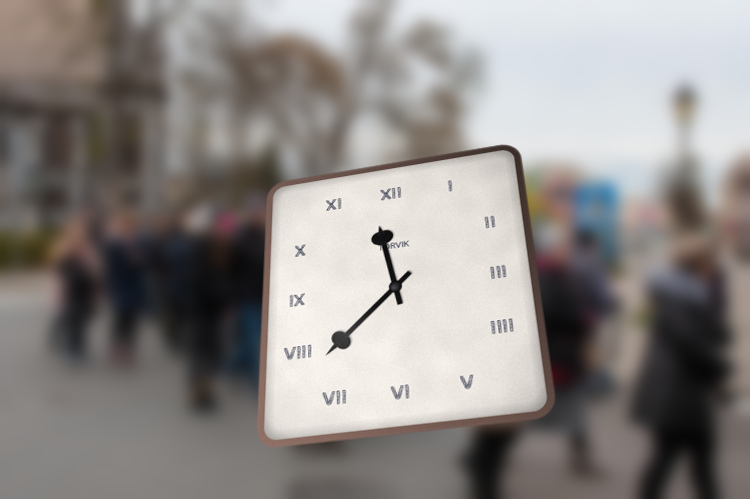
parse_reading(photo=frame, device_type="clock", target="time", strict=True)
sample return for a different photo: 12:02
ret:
11:38
